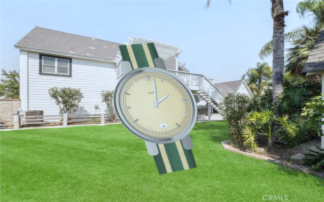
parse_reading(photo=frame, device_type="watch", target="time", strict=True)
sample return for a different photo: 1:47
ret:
2:02
